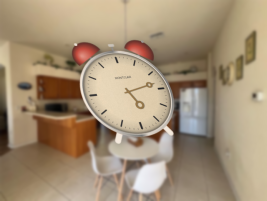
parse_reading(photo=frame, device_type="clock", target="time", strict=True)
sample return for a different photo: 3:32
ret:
5:13
